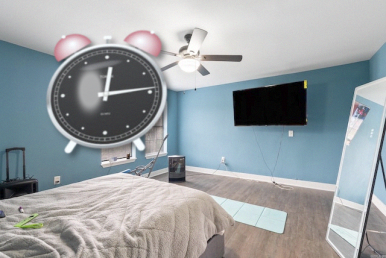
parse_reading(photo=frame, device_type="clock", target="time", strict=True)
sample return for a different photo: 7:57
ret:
12:14
